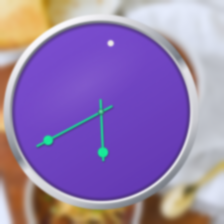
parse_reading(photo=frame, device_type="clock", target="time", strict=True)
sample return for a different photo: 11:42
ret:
5:39
